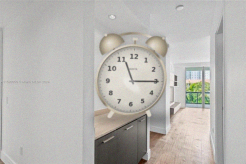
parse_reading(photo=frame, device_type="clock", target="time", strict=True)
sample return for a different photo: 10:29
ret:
11:15
